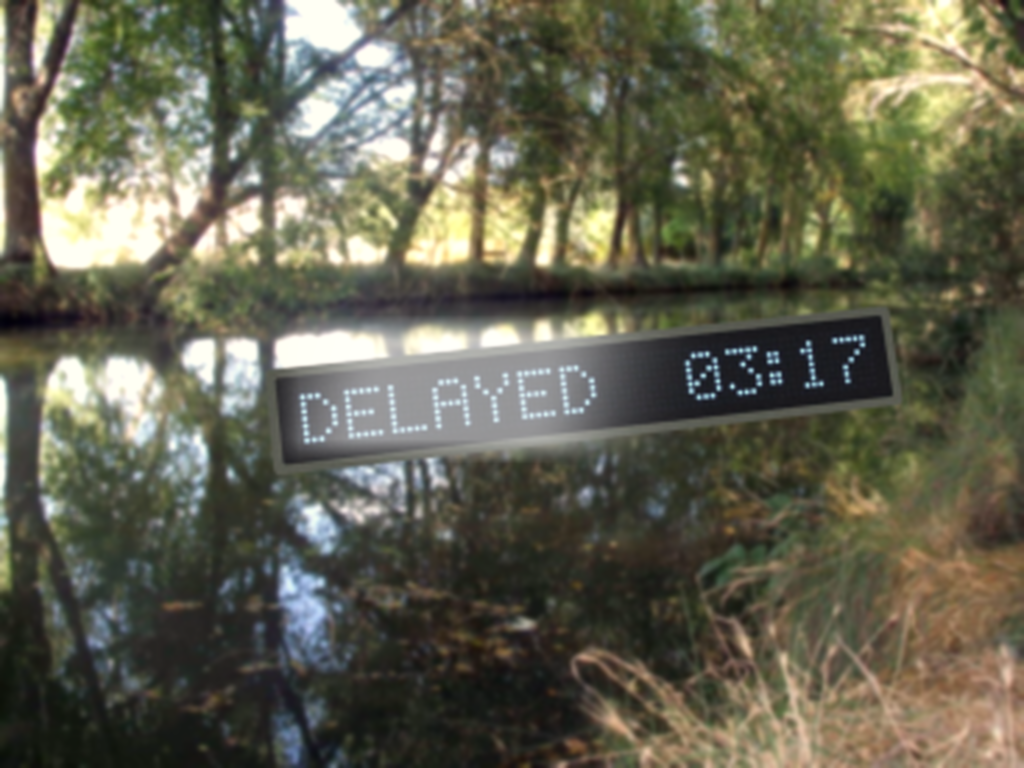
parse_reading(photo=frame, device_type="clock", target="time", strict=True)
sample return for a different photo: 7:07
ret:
3:17
